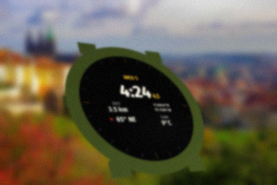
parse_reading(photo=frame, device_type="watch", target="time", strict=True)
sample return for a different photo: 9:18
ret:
4:24
